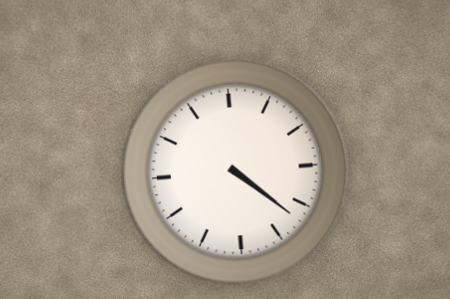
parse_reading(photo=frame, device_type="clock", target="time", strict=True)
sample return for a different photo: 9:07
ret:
4:22
